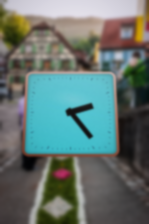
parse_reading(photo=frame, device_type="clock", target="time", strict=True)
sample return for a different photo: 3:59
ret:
2:24
